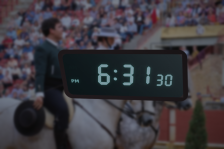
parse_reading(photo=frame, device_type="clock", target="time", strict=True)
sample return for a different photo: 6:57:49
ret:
6:31:30
